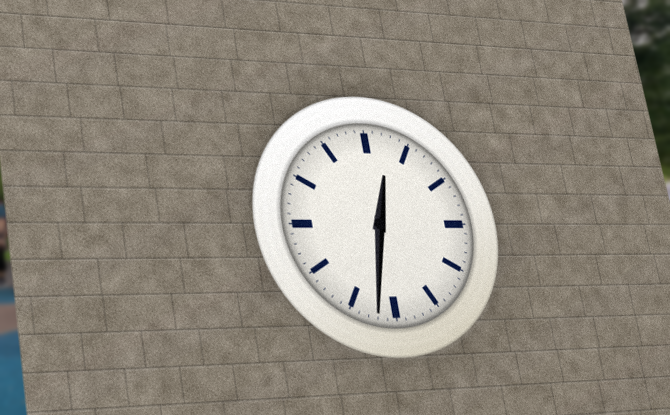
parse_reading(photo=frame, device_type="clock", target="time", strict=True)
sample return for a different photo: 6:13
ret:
12:32
